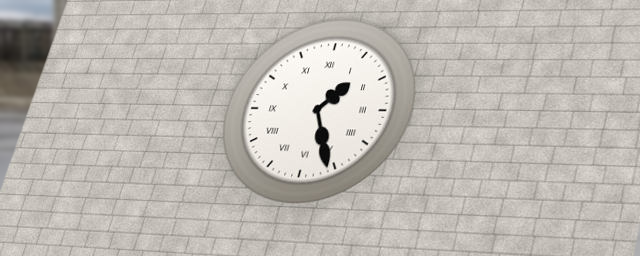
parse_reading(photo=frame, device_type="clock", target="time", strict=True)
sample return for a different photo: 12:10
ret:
1:26
